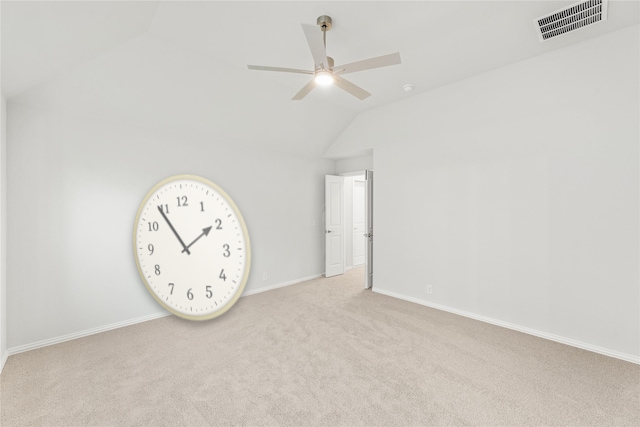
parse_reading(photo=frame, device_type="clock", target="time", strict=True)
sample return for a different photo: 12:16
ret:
1:54
